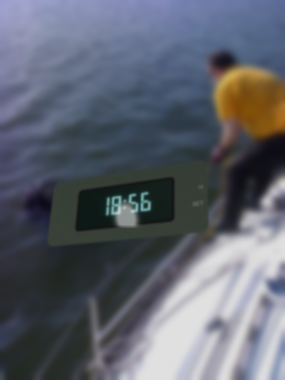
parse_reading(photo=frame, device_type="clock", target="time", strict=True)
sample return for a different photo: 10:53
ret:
18:56
